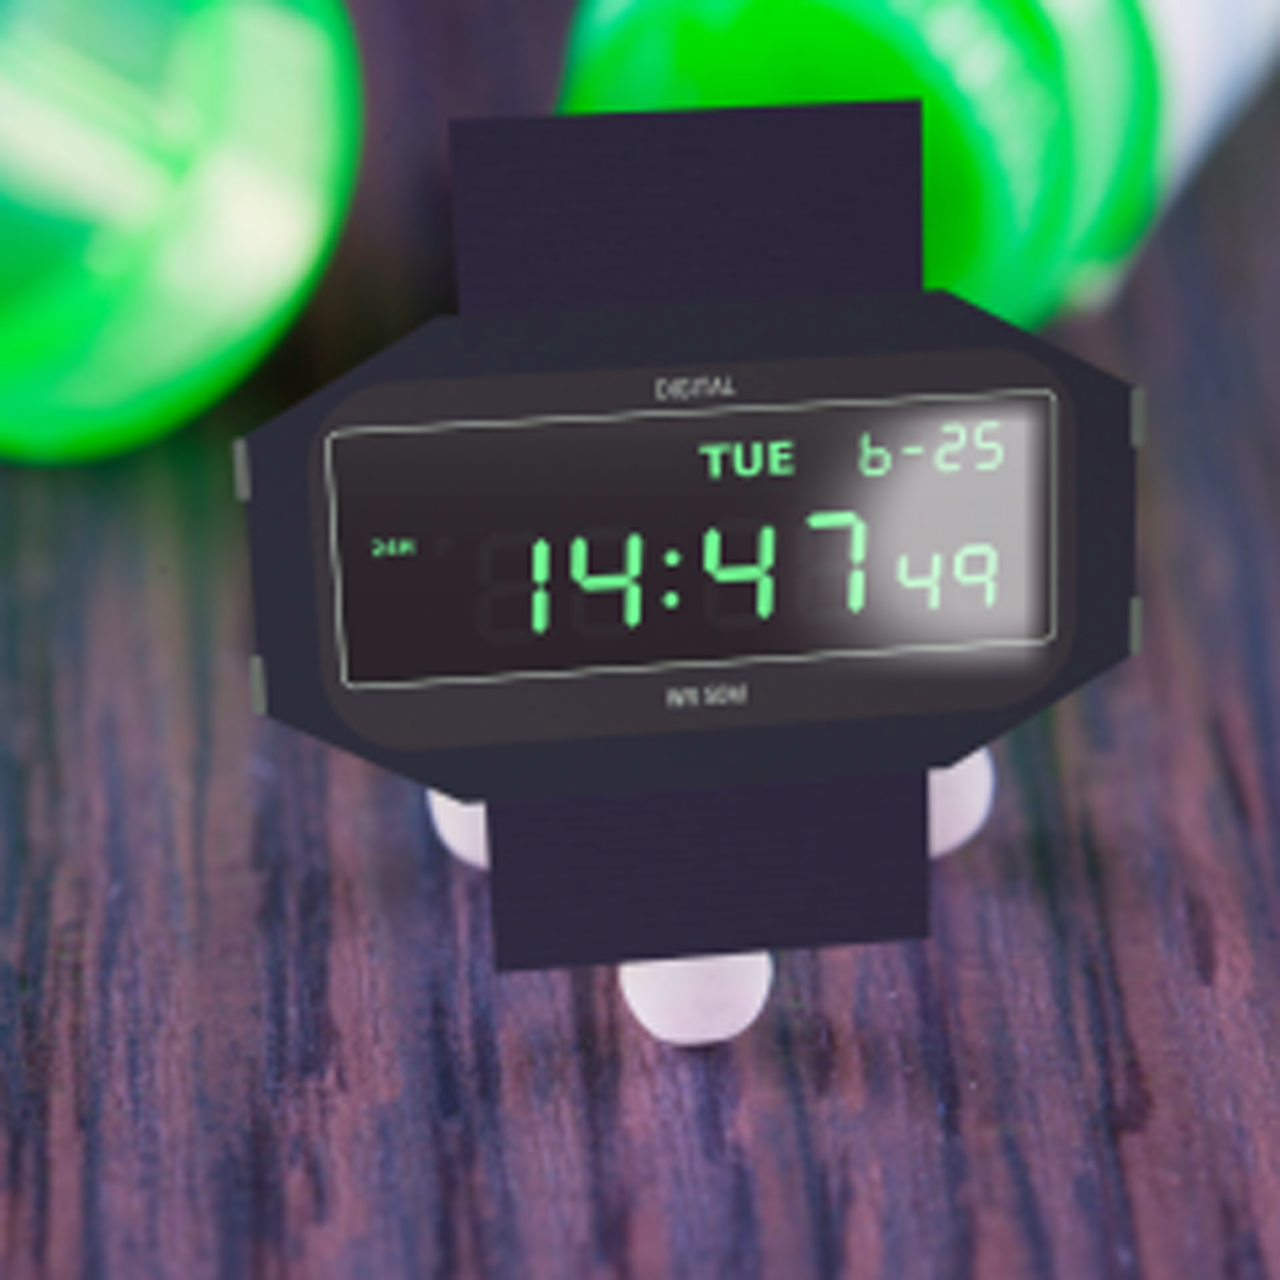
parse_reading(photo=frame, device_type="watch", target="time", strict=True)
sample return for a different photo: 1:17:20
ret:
14:47:49
